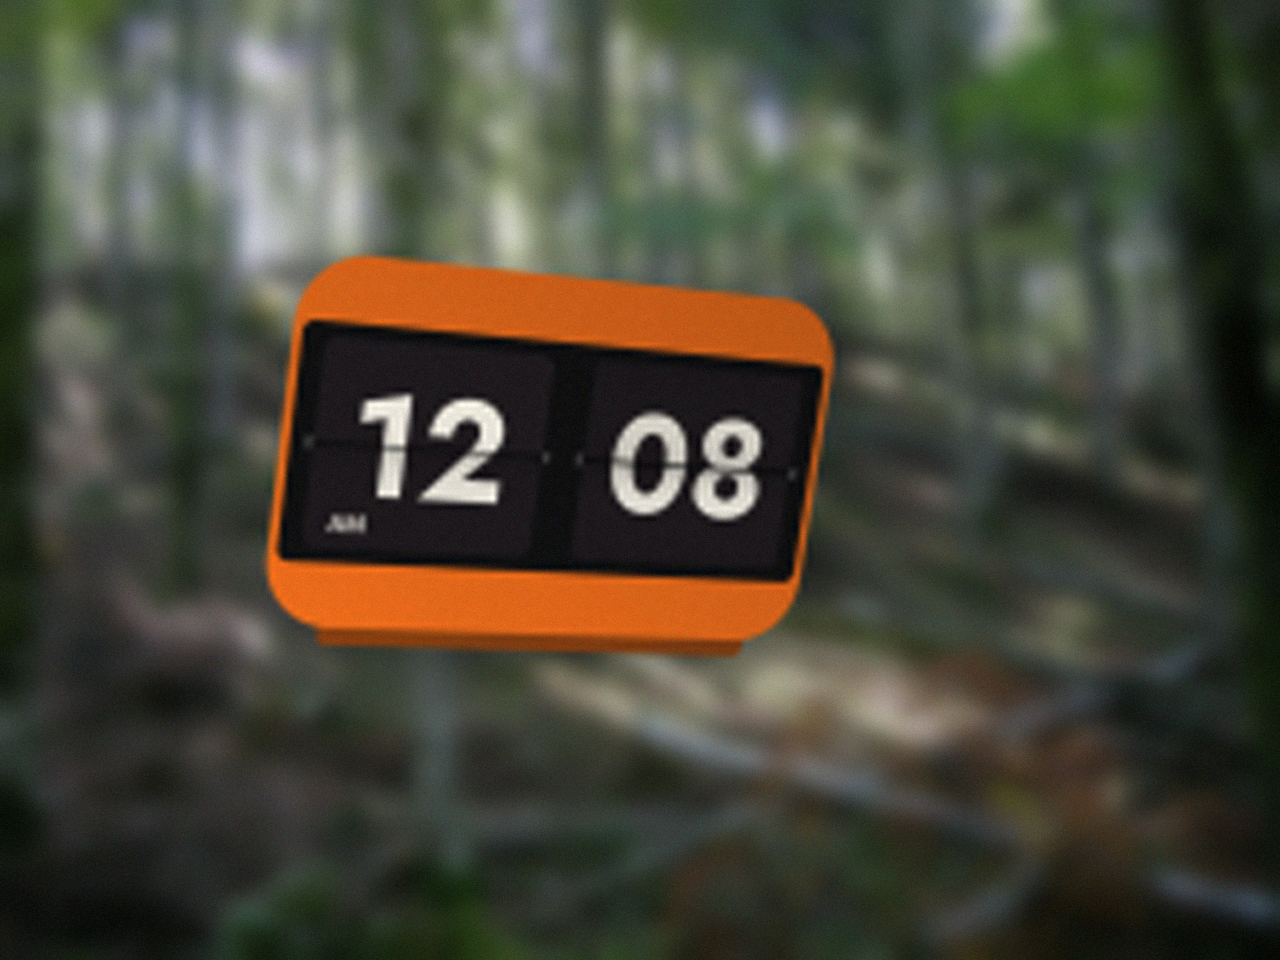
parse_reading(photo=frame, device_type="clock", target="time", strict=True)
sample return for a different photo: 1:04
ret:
12:08
